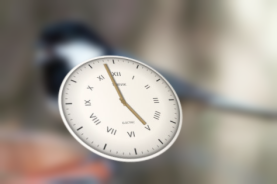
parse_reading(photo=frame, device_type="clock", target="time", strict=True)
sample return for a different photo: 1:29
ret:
4:58
